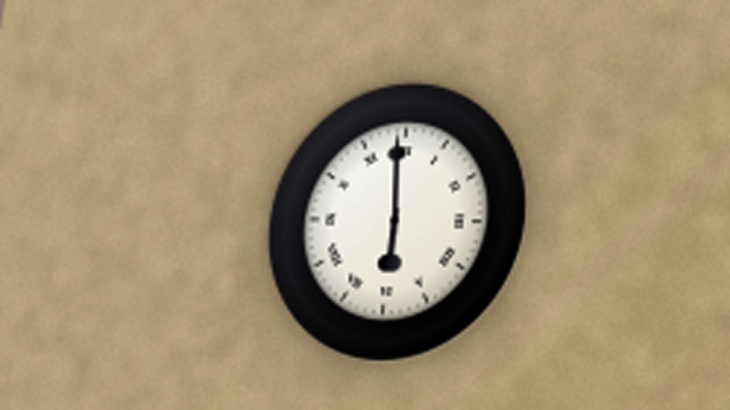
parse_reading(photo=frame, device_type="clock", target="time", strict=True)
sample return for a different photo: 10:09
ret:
5:59
